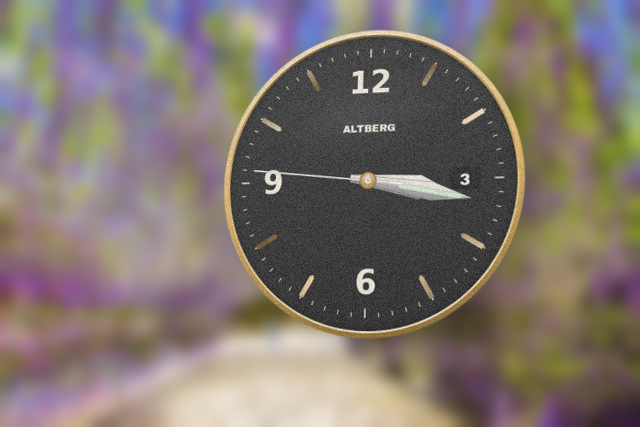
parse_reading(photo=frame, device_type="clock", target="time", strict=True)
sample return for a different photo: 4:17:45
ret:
3:16:46
